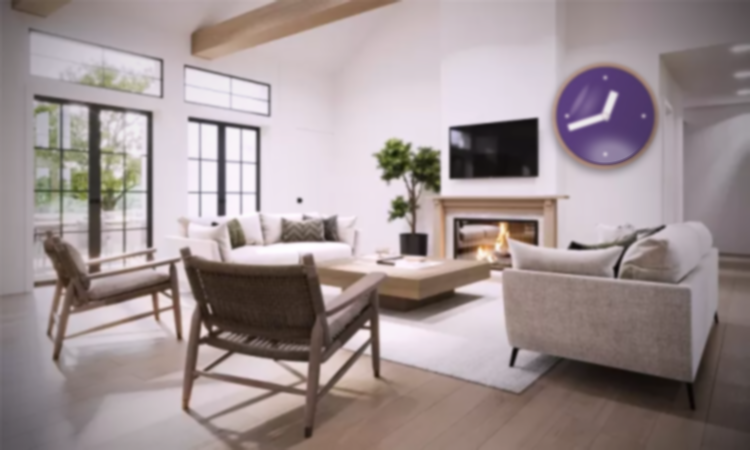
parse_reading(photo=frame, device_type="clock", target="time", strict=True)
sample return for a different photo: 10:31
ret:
12:42
